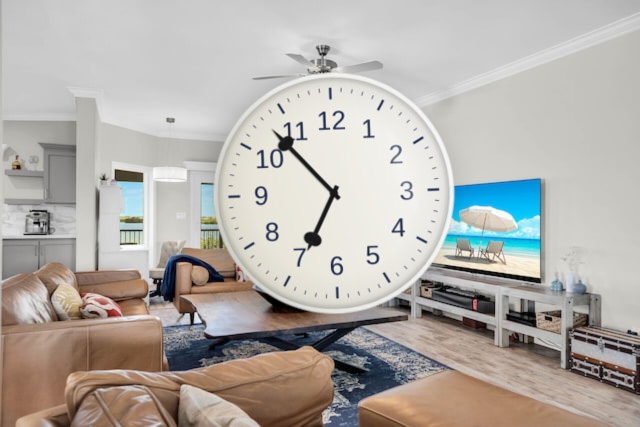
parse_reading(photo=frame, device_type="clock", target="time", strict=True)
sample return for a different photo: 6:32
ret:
6:53
